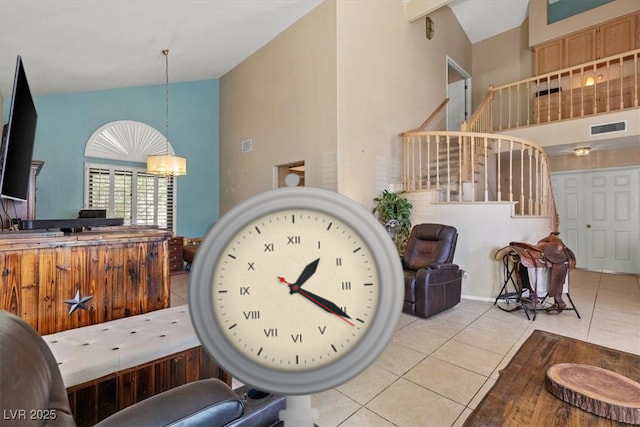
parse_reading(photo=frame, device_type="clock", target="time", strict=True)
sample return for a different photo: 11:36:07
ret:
1:20:21
